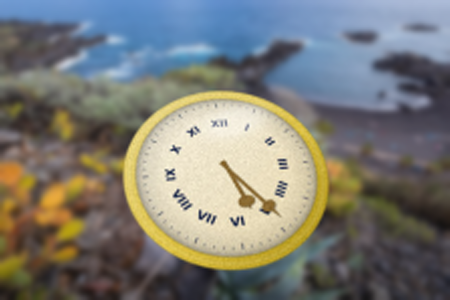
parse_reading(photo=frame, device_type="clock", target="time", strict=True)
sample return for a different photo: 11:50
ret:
5:24
